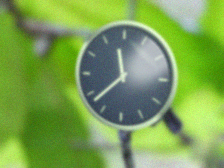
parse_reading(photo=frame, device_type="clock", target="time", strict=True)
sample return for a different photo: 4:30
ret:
11:38
